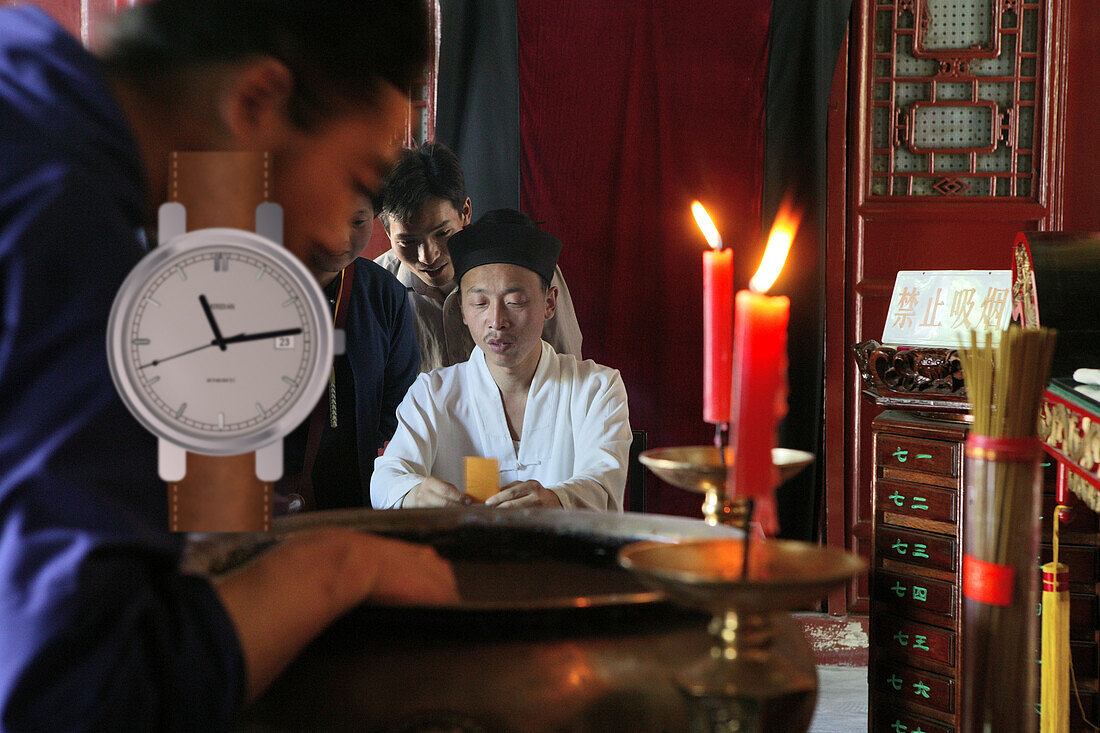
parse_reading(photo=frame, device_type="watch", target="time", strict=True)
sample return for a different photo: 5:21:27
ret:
11:13:42
